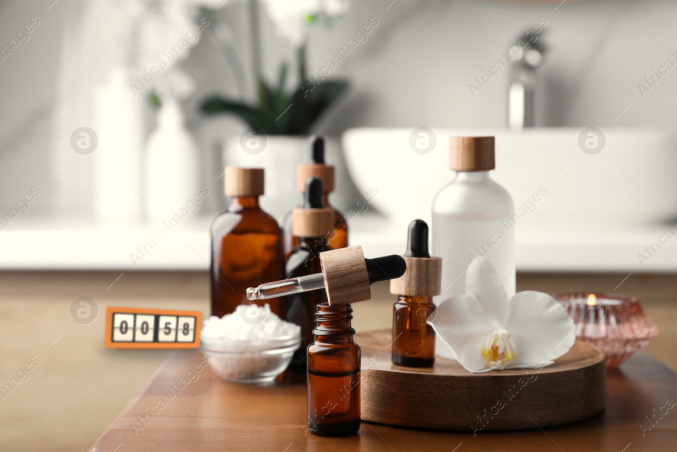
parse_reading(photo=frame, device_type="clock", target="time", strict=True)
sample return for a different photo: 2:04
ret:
0:58
